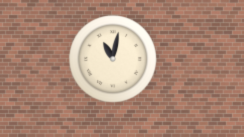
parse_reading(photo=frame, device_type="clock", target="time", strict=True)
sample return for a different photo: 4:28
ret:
11:02
